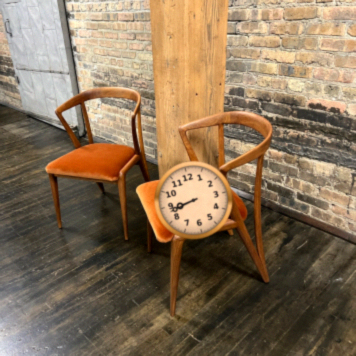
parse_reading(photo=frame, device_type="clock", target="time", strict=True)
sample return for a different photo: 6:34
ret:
8:43
